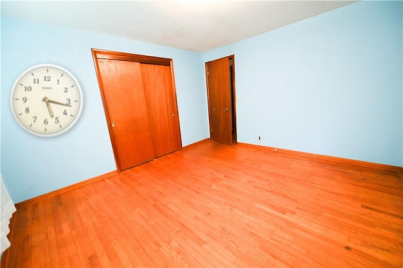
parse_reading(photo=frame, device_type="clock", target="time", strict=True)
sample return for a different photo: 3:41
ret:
5:17
